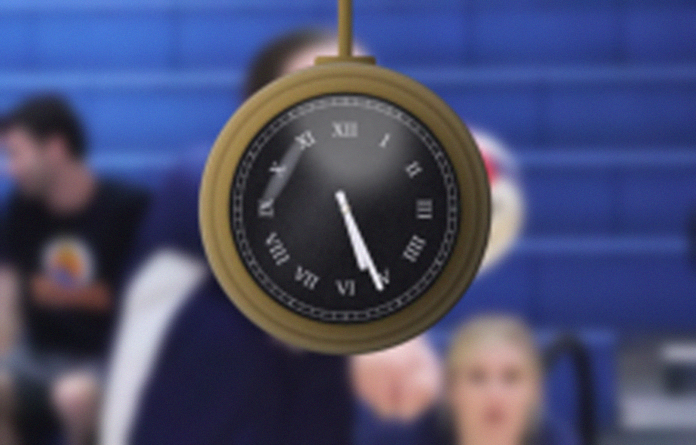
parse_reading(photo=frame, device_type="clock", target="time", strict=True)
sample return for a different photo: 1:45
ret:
5:26
